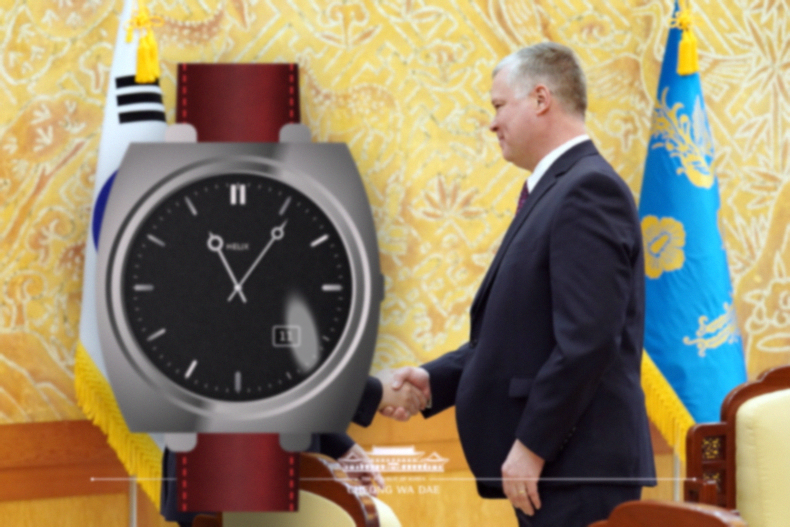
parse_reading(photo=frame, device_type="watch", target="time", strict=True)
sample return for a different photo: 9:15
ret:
11:06
